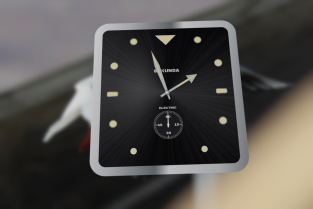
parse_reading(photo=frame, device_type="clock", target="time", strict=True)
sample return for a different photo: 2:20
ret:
1:57
